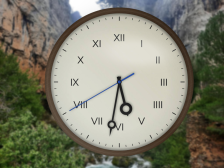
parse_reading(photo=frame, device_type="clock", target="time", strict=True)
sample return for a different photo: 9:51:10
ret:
5:31:40
